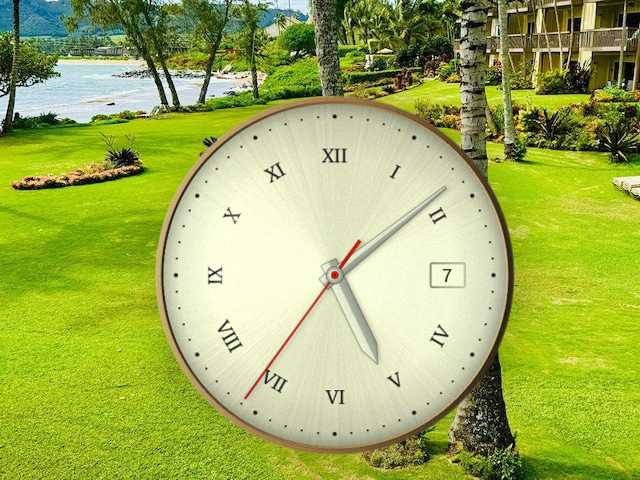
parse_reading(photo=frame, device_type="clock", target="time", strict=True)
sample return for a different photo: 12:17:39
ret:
5:08:36
